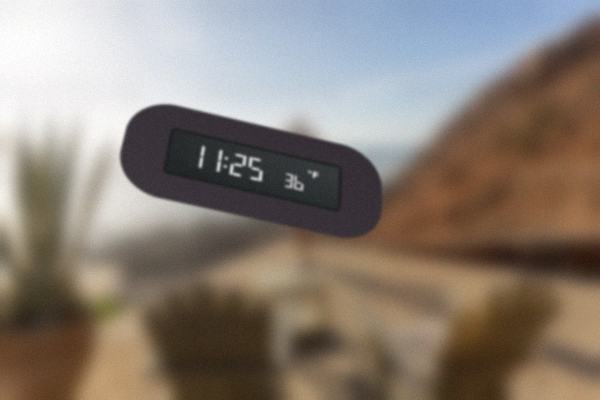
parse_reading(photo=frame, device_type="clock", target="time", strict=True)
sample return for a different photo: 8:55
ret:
11:25
